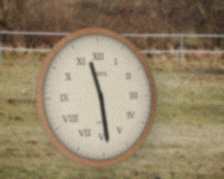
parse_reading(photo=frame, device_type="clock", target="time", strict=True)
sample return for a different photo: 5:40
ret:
11:29
